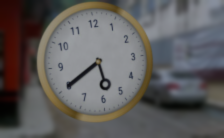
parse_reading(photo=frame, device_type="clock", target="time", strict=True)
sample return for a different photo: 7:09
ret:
5:40
